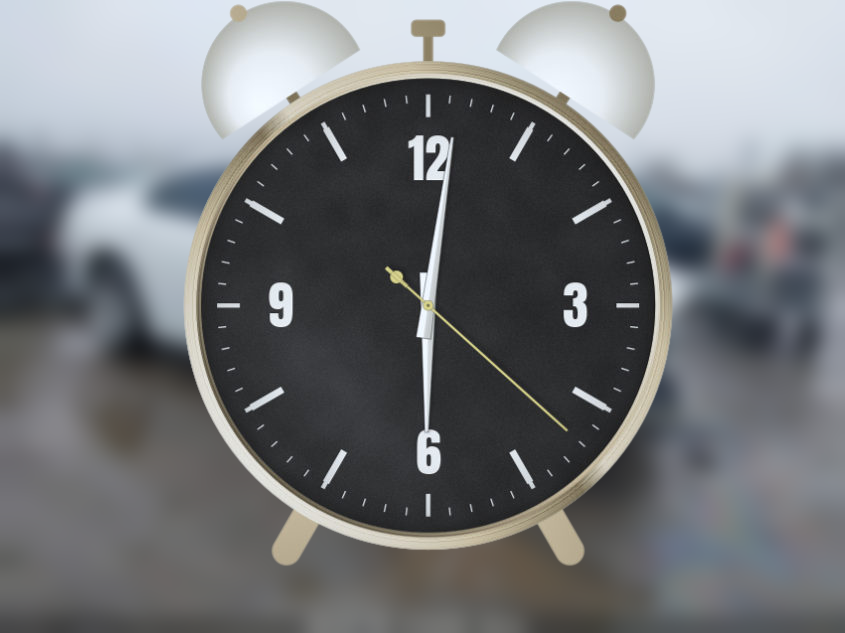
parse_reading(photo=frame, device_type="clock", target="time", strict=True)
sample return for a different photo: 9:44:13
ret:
6:01:22
